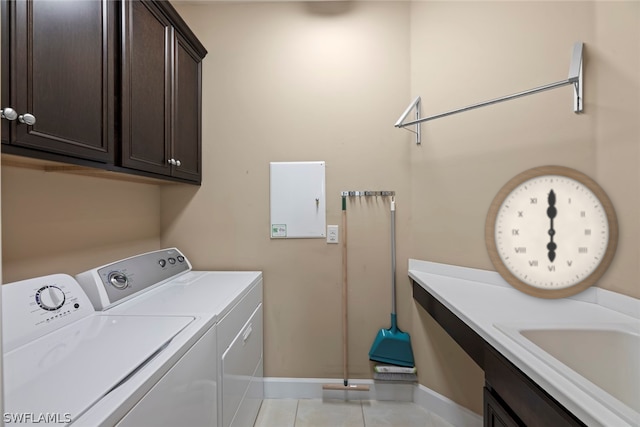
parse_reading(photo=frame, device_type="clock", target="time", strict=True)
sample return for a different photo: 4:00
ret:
6:00
